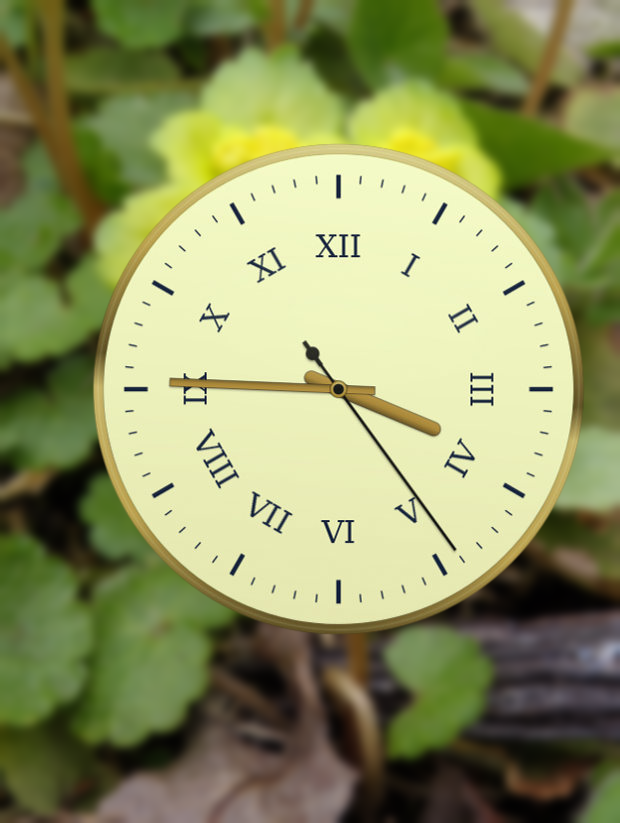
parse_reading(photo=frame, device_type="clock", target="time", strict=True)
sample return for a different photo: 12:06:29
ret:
3:45:24
